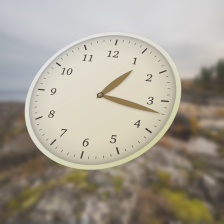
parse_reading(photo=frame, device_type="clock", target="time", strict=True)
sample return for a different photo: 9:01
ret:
1:17
